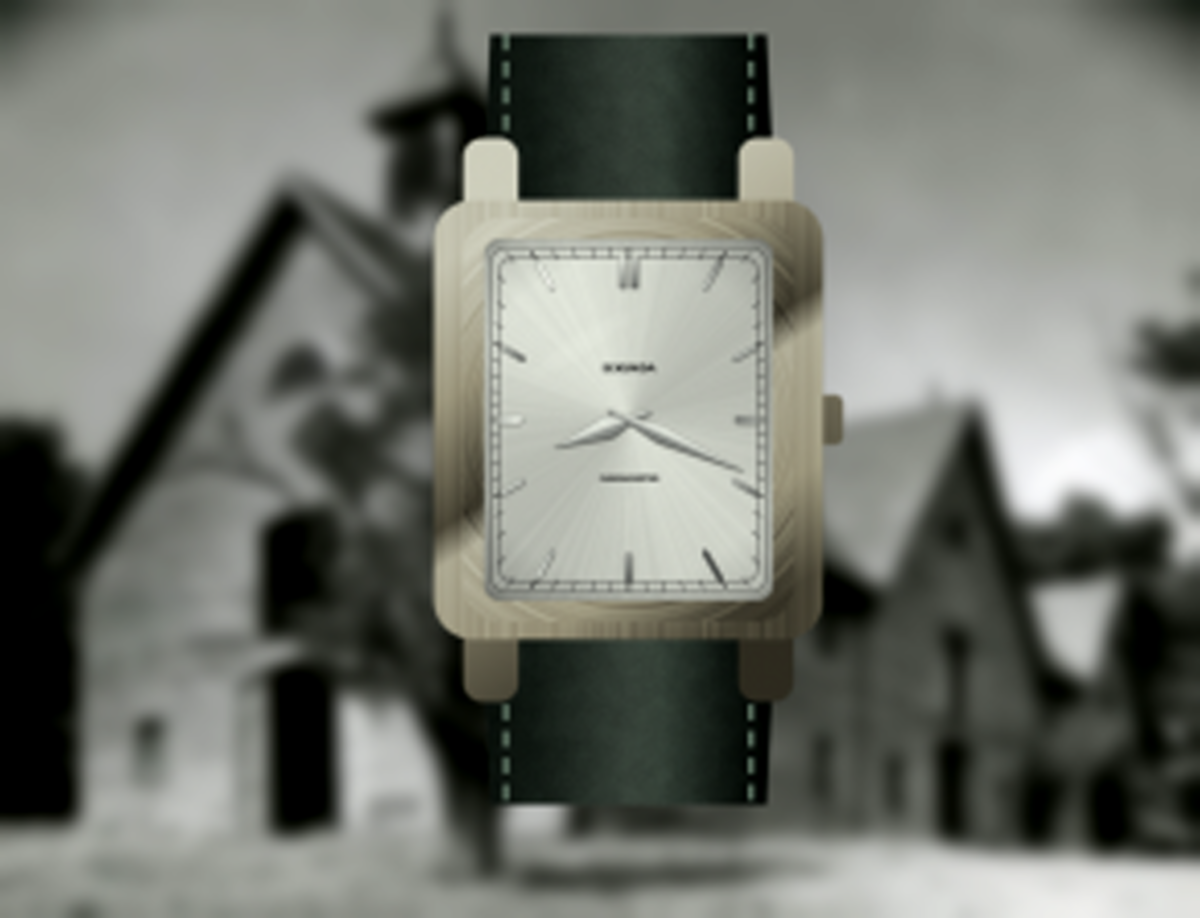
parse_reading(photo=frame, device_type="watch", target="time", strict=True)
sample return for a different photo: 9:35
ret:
8:19
